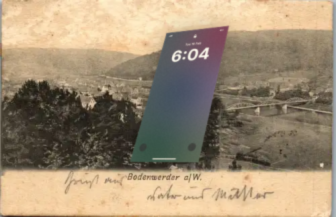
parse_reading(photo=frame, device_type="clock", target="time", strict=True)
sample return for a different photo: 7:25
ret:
6:04
